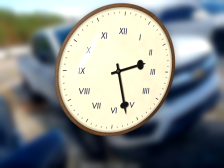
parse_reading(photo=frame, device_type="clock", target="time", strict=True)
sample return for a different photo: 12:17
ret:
2:27
